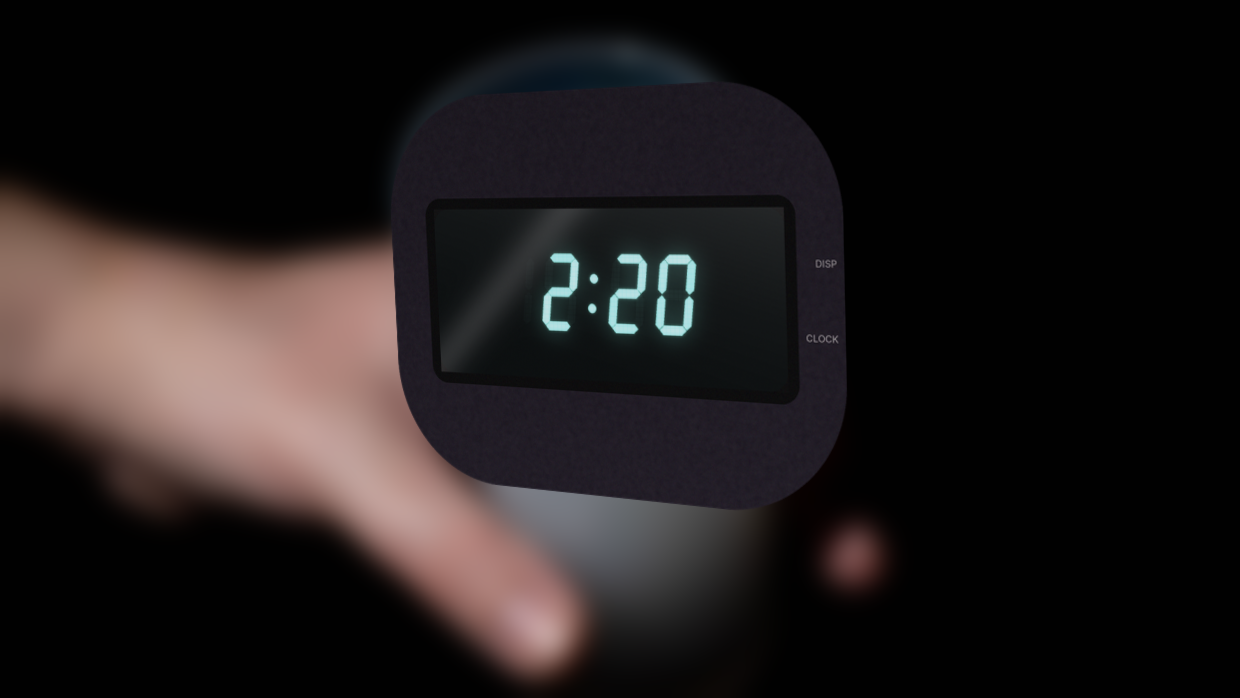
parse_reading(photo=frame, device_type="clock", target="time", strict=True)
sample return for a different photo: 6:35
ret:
2:20
